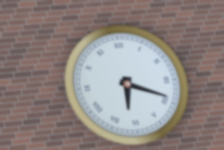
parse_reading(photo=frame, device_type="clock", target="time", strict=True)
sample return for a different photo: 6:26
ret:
6:19
